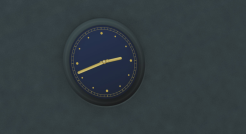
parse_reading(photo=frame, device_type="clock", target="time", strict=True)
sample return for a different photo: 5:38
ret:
2:42
